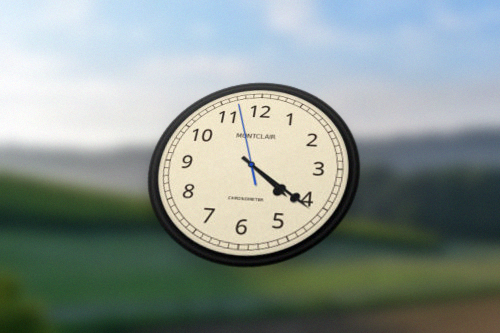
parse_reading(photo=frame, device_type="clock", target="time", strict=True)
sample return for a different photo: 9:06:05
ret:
4:20:57
